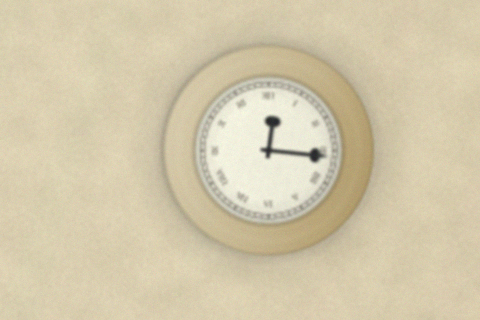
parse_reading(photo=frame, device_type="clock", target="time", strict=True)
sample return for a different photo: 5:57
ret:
12:16
